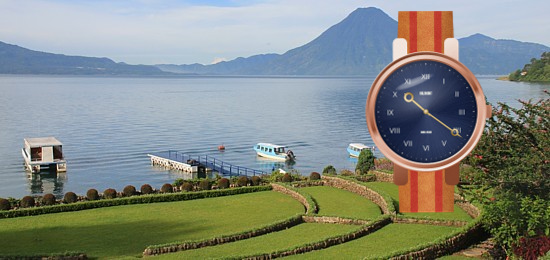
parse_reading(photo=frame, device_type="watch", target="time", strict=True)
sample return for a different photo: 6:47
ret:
10:21
